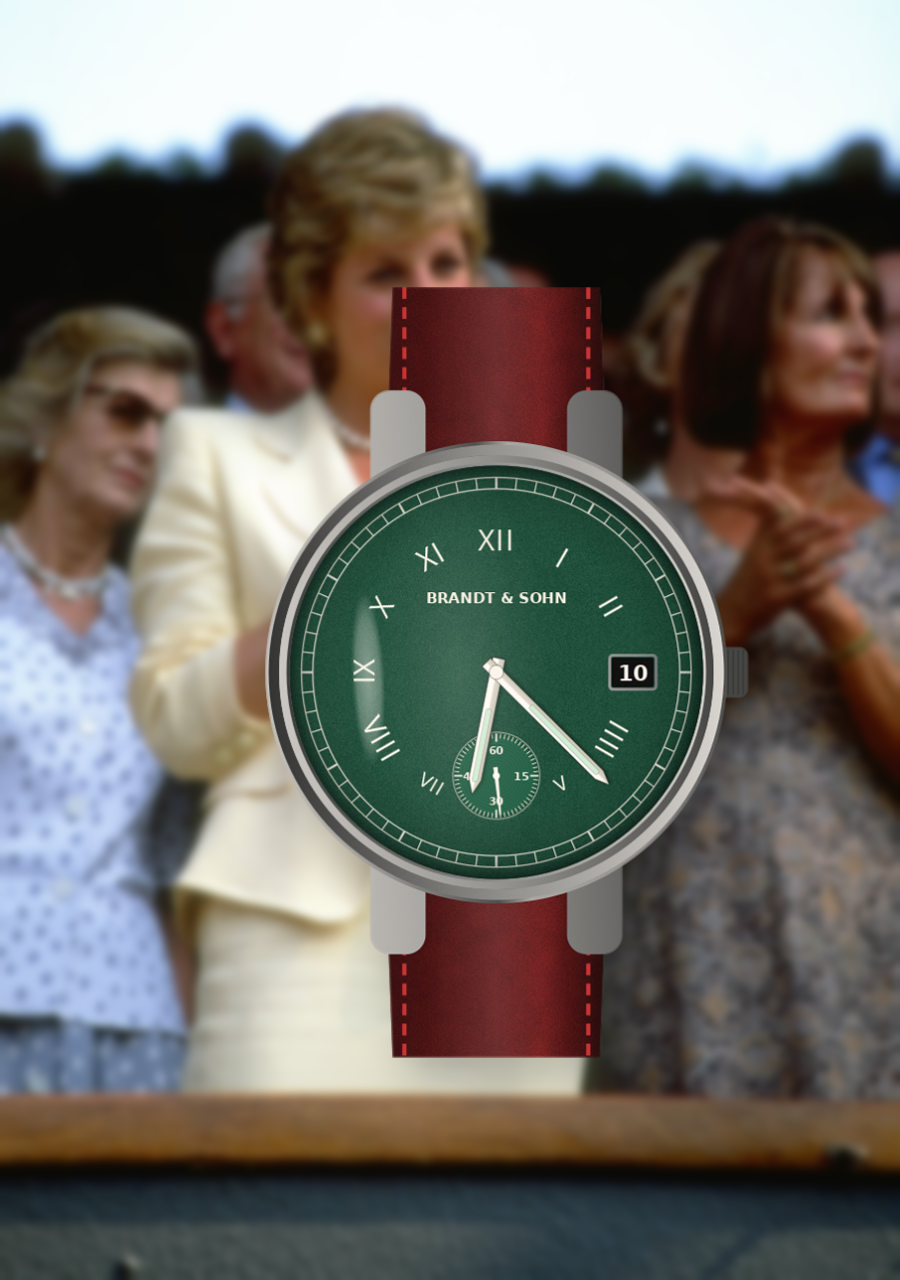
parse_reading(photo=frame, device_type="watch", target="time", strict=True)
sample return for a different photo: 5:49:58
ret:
6:22:29
